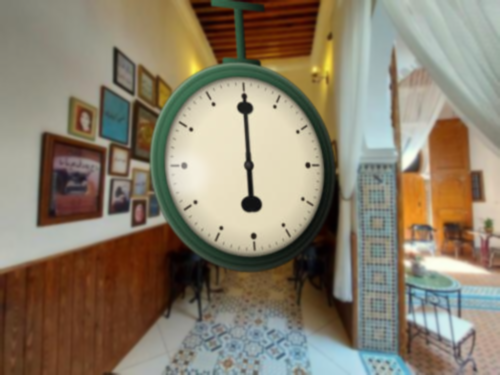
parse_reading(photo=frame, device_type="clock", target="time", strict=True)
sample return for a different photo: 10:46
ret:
6:00
